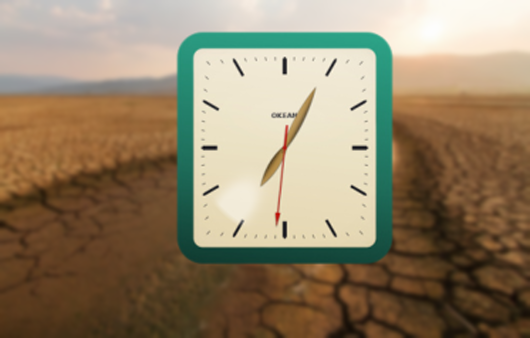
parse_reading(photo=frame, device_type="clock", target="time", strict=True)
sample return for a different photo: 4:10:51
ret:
7:04:31
